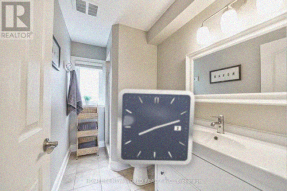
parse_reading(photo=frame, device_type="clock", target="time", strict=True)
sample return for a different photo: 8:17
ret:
8:12
